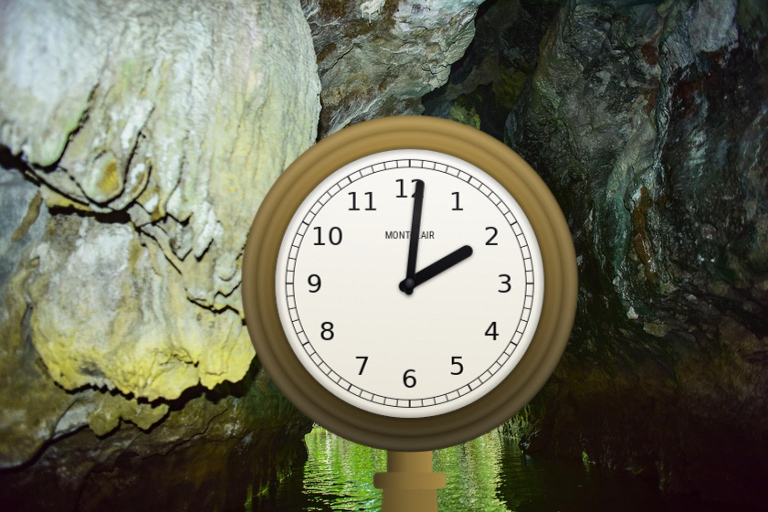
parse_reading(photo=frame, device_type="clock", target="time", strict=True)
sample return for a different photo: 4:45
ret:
2:01
